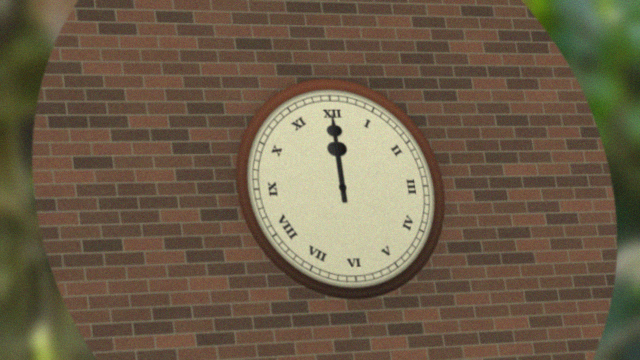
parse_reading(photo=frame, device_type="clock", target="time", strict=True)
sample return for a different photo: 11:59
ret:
12:00
